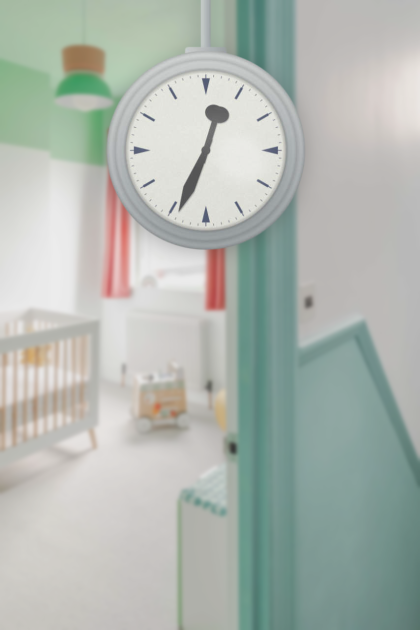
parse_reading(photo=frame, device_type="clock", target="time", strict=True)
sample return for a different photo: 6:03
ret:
12:34
